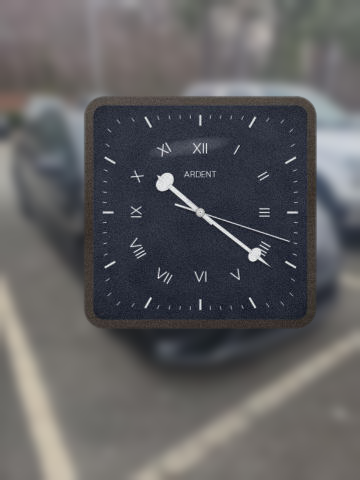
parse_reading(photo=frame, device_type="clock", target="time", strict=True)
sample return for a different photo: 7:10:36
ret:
10:21:18
